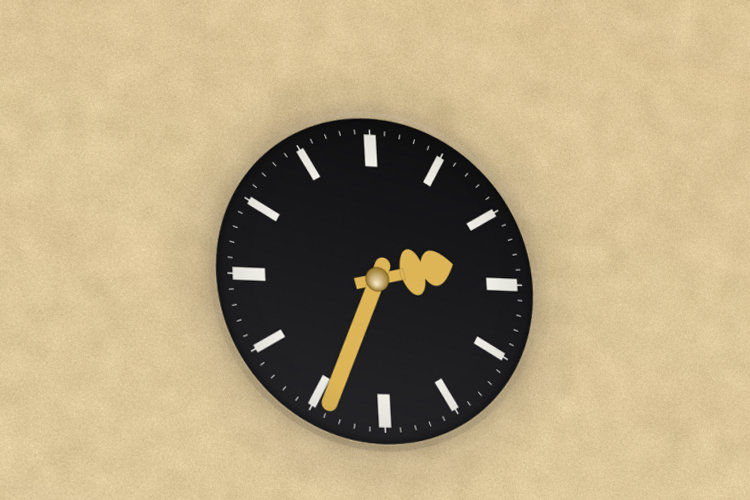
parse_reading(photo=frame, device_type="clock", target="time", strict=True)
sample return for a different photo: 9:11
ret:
2:34
